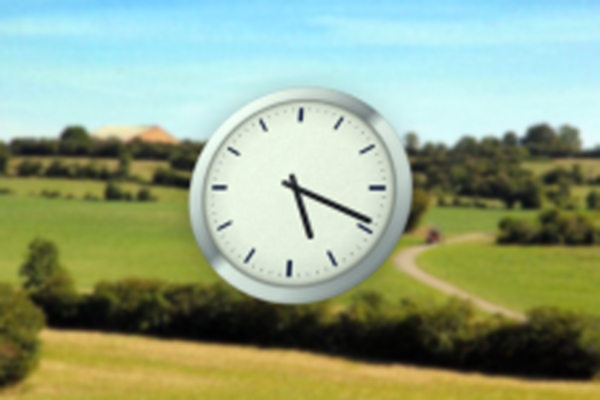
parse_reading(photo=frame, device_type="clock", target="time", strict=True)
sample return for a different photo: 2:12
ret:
5:19
